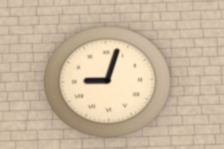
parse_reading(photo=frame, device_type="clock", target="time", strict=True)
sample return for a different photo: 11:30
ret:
9:03
